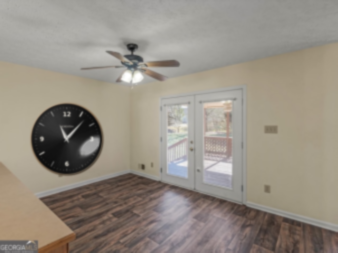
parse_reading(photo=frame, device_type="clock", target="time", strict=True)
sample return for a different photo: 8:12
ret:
11:07
